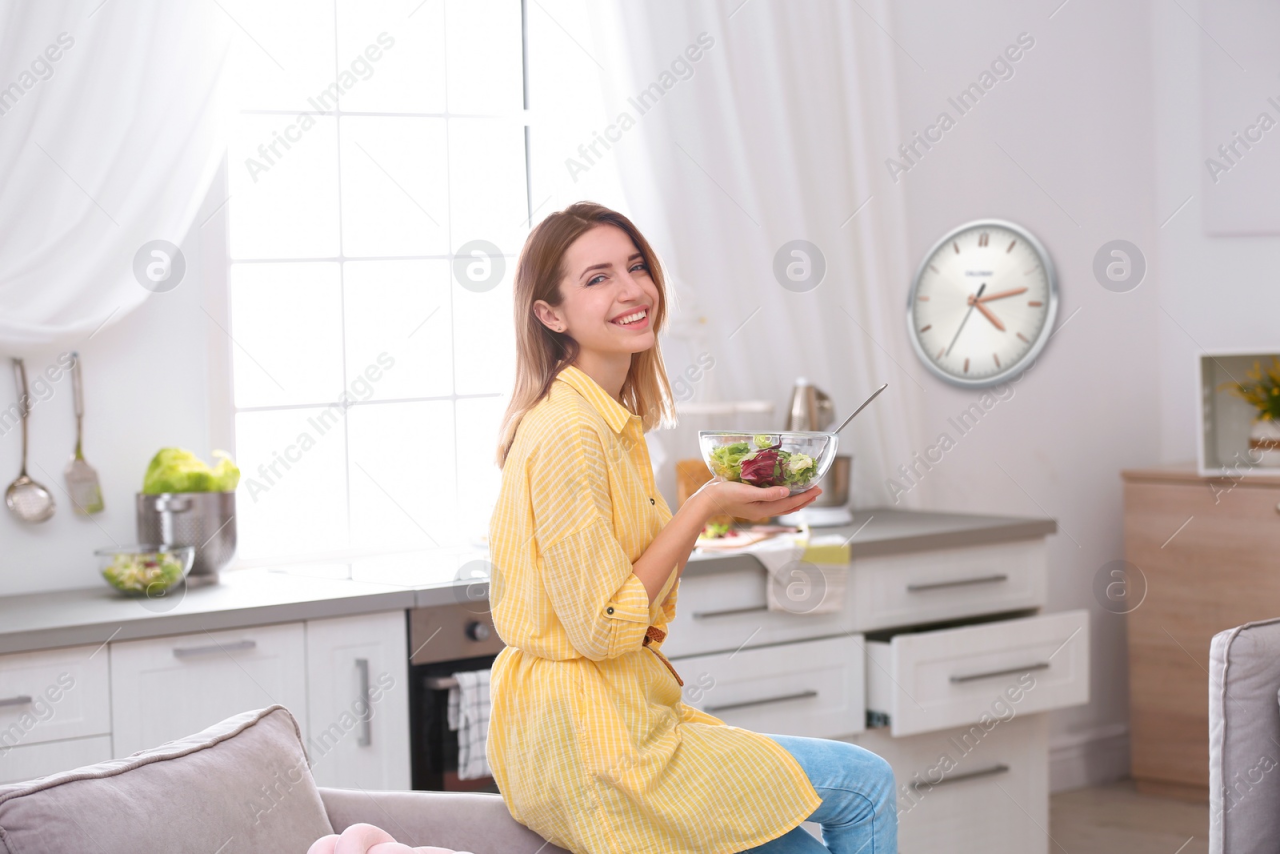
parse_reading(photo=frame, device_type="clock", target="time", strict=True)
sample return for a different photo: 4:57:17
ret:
4:12:34
